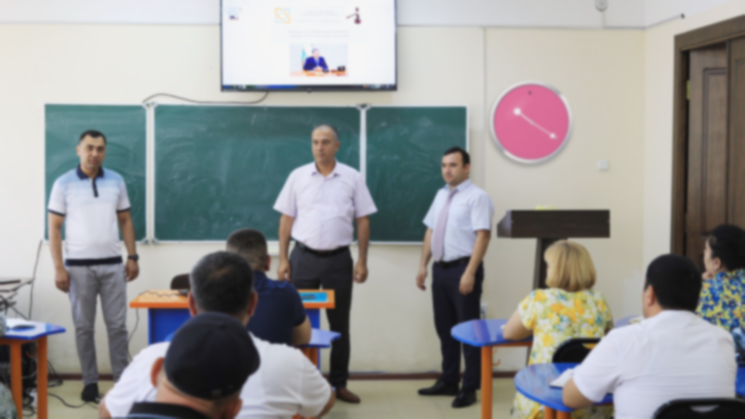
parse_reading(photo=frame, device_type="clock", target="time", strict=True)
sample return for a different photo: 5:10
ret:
10:21
